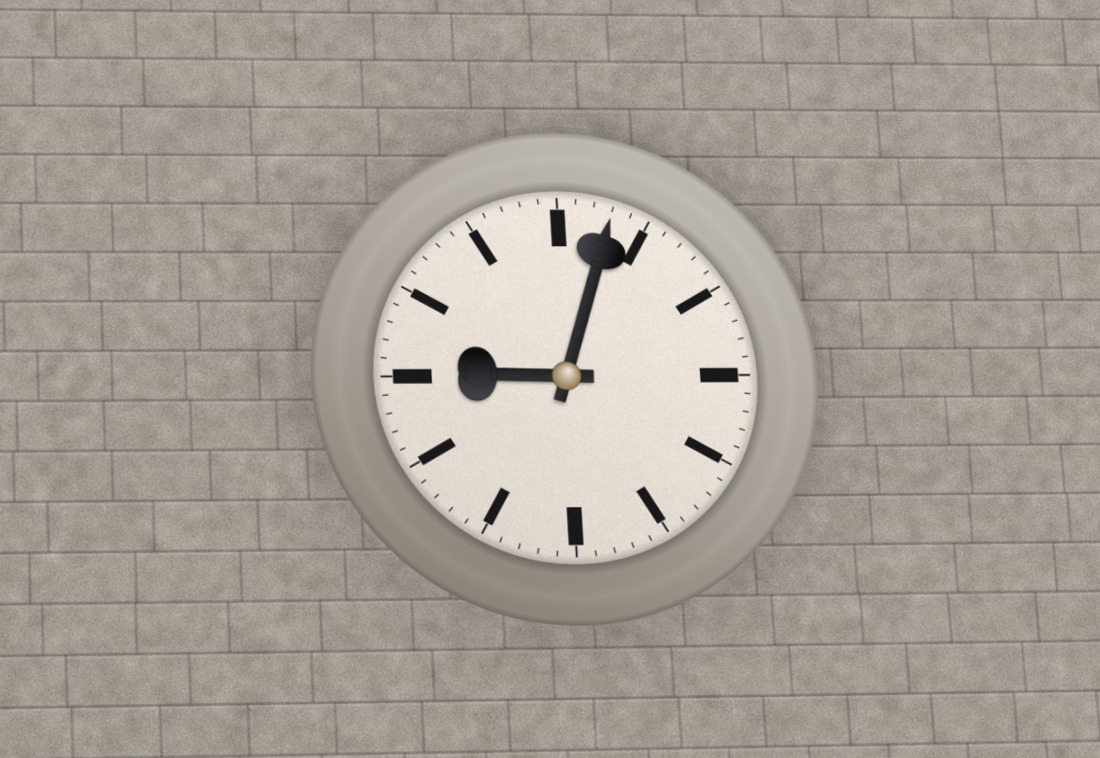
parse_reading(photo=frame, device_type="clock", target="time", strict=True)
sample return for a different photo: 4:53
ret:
9:03
